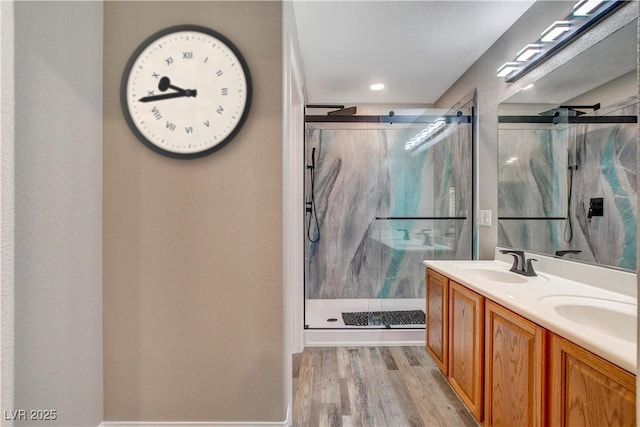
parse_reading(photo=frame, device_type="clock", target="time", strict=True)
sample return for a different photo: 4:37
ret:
9:44
